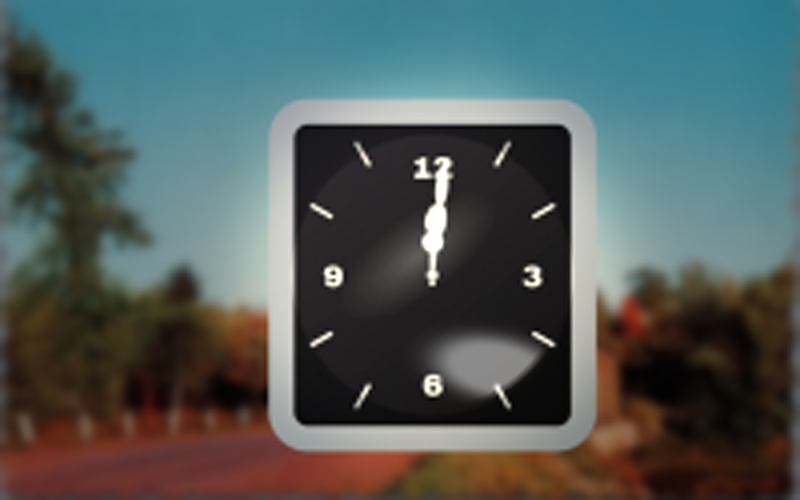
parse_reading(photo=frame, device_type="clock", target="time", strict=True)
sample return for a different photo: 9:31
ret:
12:01
